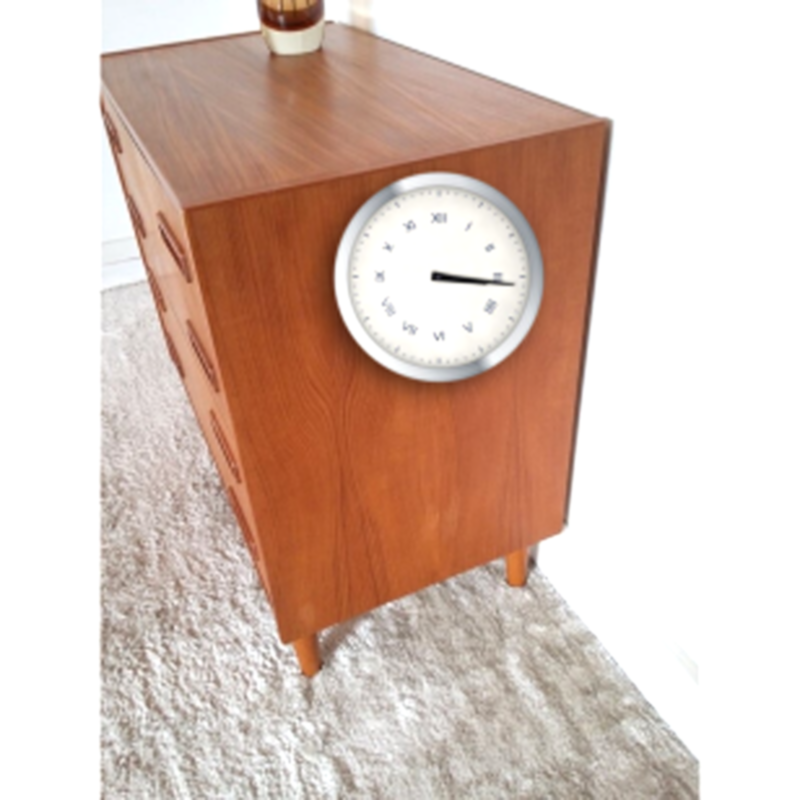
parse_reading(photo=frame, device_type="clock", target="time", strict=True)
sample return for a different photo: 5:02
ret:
3:16
